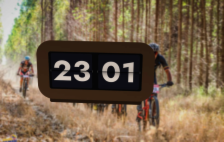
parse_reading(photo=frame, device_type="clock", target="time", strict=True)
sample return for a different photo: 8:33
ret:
23:01
